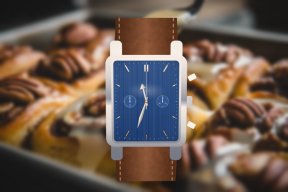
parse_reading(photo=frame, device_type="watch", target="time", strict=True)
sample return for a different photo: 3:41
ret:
11:33
